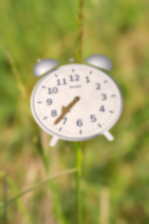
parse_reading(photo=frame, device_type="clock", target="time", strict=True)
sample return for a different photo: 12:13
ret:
7:37
